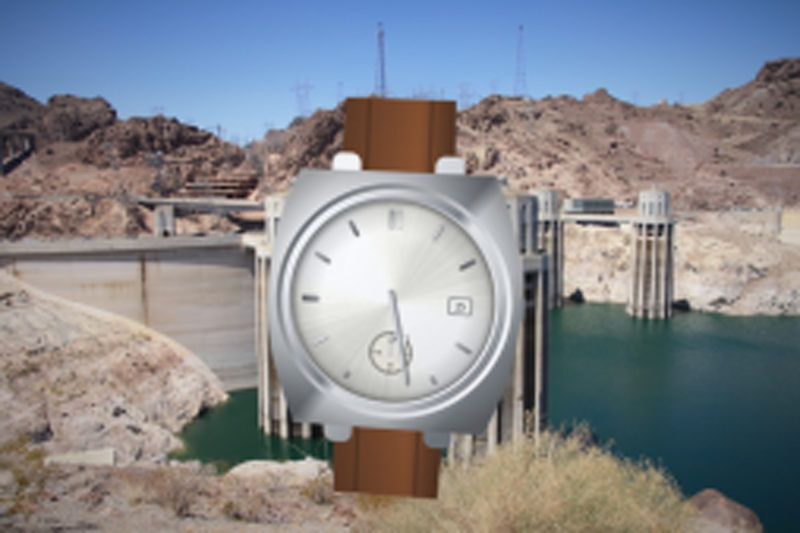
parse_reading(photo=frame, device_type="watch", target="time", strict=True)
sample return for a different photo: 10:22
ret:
5:28
